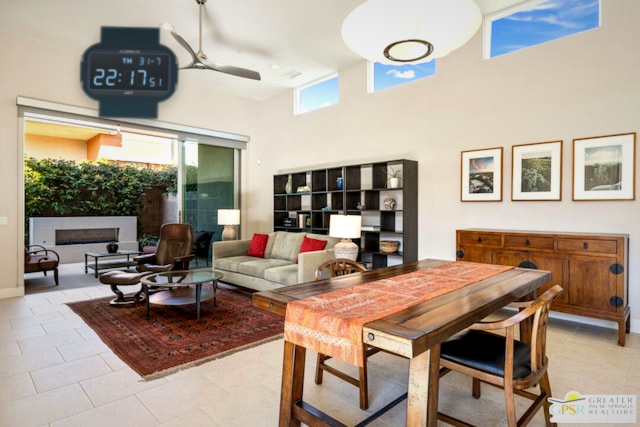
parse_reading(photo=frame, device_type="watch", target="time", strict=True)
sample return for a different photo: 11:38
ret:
22:17
